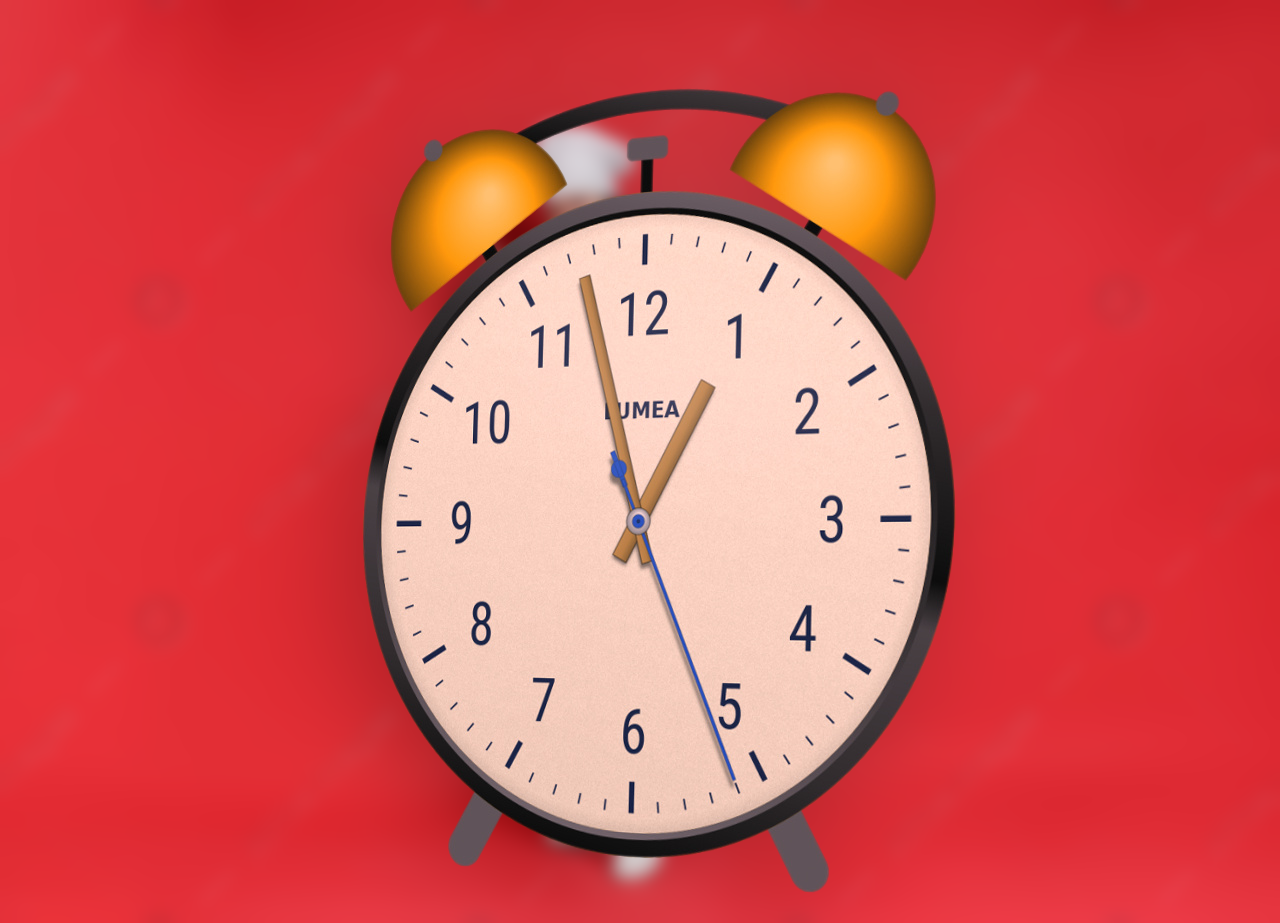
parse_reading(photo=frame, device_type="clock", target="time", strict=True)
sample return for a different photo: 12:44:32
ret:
12:57:26
